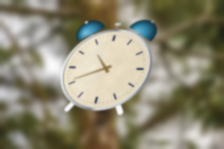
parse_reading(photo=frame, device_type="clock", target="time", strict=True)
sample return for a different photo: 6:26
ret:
10:41
